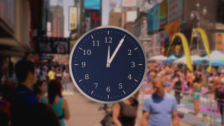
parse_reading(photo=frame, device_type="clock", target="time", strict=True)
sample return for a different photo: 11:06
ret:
12:05
